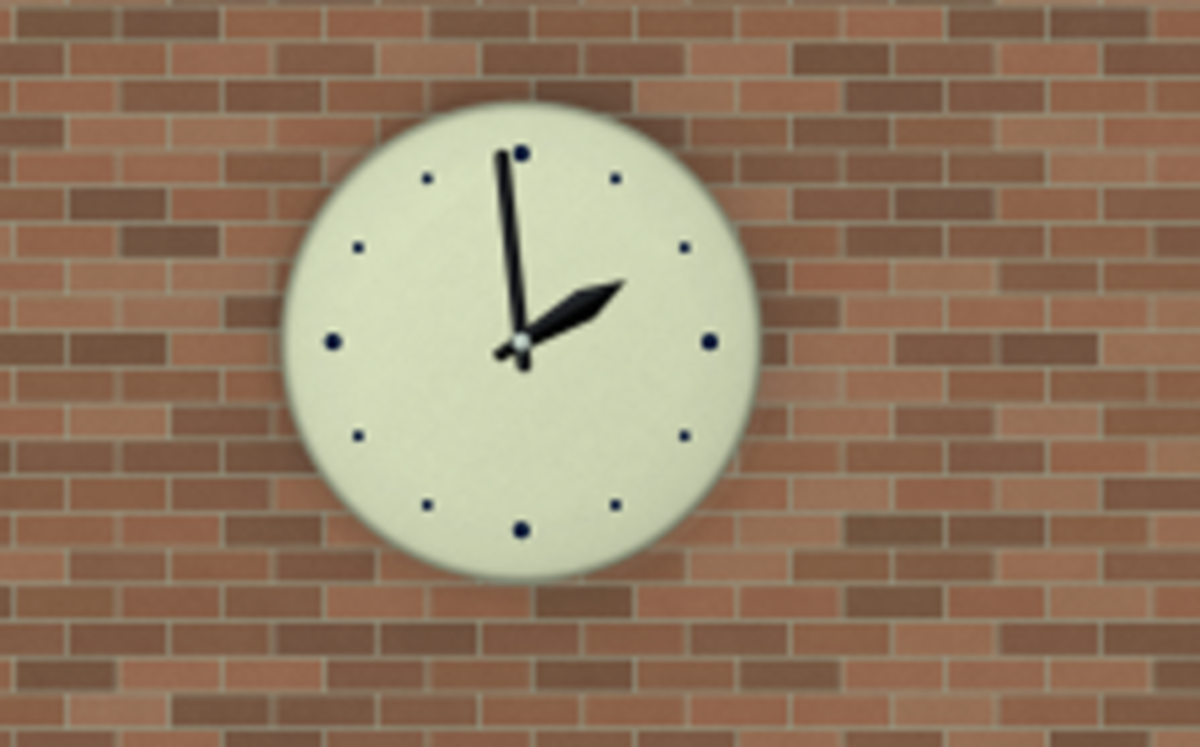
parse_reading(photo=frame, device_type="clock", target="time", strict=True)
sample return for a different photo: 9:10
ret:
1:59
